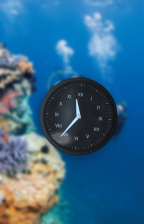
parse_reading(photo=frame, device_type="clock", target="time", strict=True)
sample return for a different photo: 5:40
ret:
11:36
